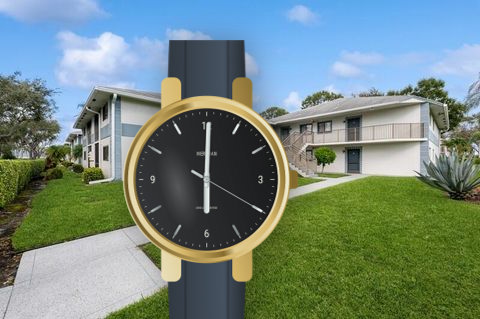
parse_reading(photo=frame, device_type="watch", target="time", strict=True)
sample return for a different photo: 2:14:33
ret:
6:00:20
